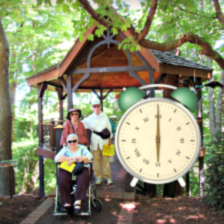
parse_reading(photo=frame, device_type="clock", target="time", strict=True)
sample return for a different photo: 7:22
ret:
6:00
